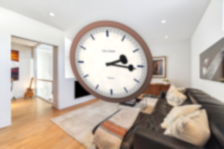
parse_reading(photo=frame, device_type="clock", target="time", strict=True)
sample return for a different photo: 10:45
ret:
2:16
